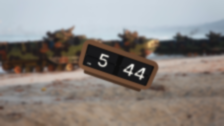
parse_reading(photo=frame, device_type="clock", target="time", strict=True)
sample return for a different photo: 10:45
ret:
5:44
